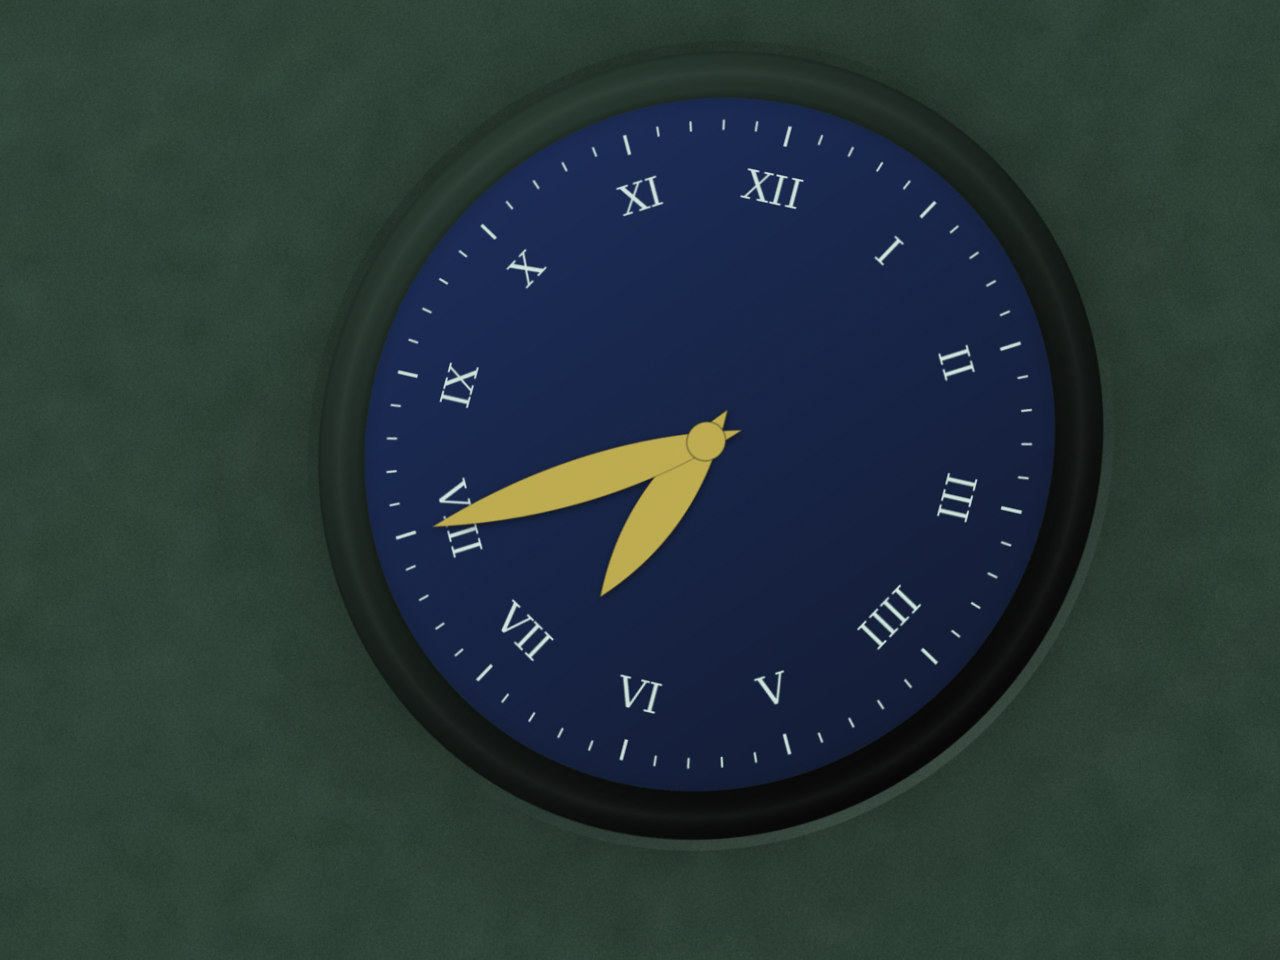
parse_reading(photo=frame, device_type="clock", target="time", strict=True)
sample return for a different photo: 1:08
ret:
6:40
